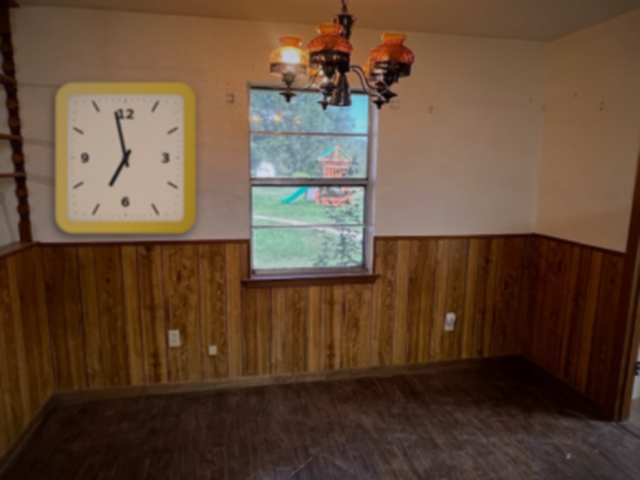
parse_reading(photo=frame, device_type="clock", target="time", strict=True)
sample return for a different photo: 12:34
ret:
6:58
